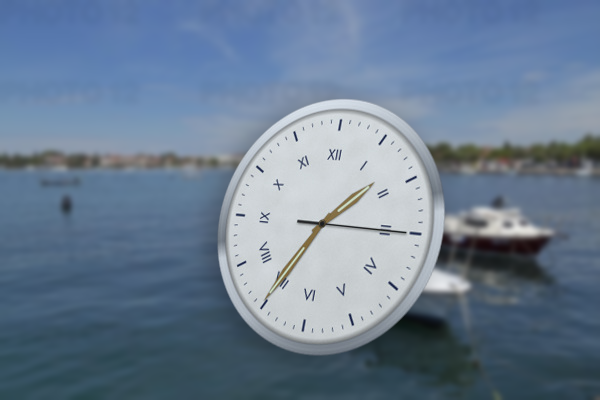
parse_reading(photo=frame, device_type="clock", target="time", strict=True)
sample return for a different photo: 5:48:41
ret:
1:35:15
